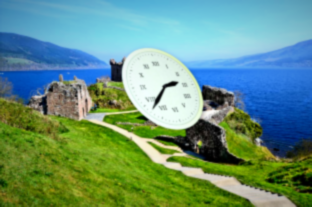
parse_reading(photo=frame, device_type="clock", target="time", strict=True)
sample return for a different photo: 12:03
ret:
2:38
